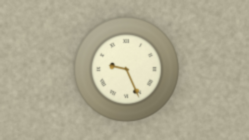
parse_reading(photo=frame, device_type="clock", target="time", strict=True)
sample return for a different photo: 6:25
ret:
9:26
